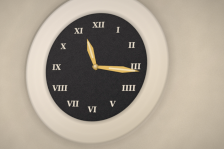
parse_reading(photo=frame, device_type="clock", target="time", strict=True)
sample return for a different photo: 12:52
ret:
11:16
